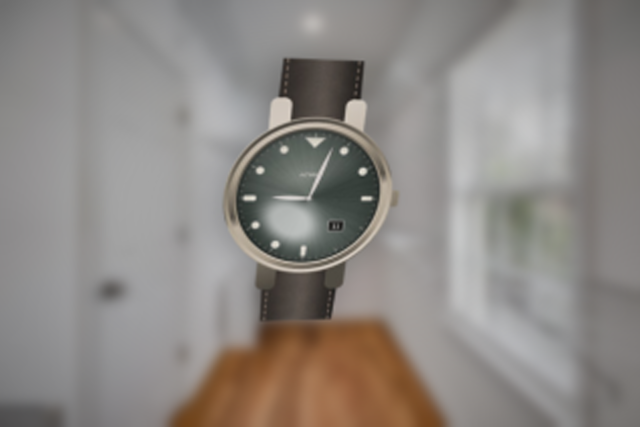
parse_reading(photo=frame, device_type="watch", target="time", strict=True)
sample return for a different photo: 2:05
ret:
9:03
